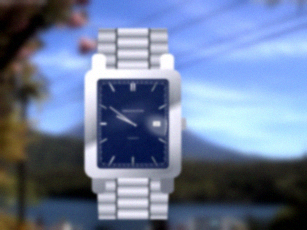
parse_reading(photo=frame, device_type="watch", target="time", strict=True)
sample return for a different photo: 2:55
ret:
9:51
